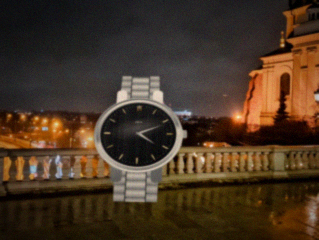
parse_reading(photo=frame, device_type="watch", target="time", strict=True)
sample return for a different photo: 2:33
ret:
4:11
